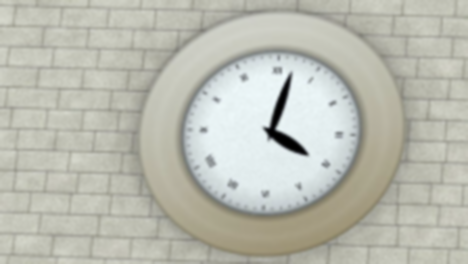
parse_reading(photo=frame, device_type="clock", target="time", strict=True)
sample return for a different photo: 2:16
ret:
4:02
